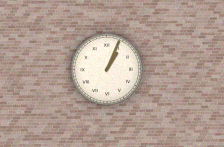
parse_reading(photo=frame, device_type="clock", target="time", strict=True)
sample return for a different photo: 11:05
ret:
1:04
